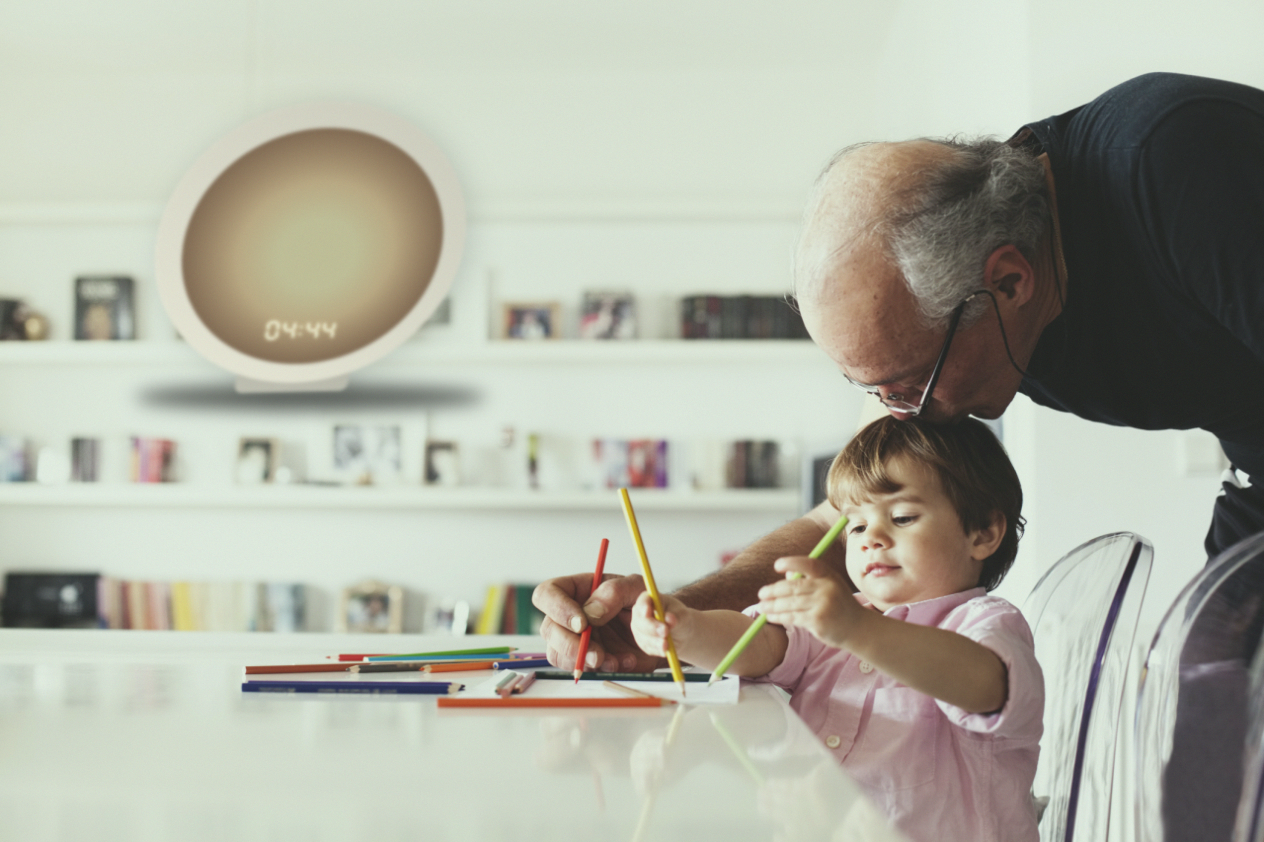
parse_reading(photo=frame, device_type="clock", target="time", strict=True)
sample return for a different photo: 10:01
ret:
4:44
